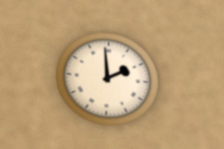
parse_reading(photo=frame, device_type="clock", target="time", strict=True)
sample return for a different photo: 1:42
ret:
1:59
